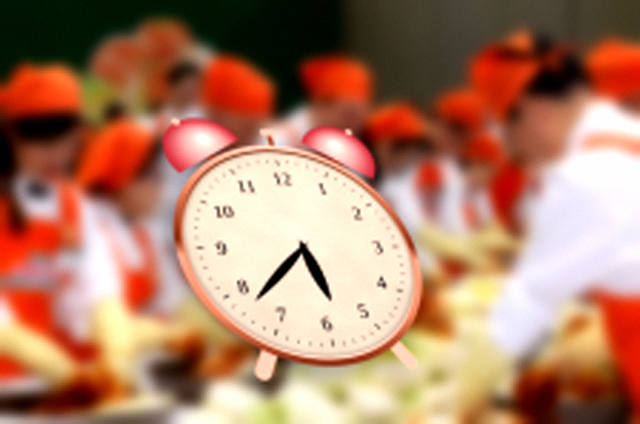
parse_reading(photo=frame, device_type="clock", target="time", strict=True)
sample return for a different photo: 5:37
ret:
5:38
